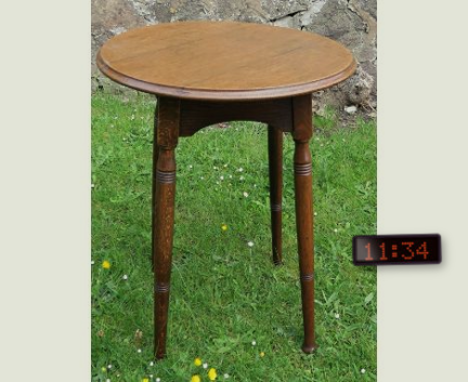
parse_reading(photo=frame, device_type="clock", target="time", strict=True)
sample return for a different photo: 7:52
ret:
11:34
